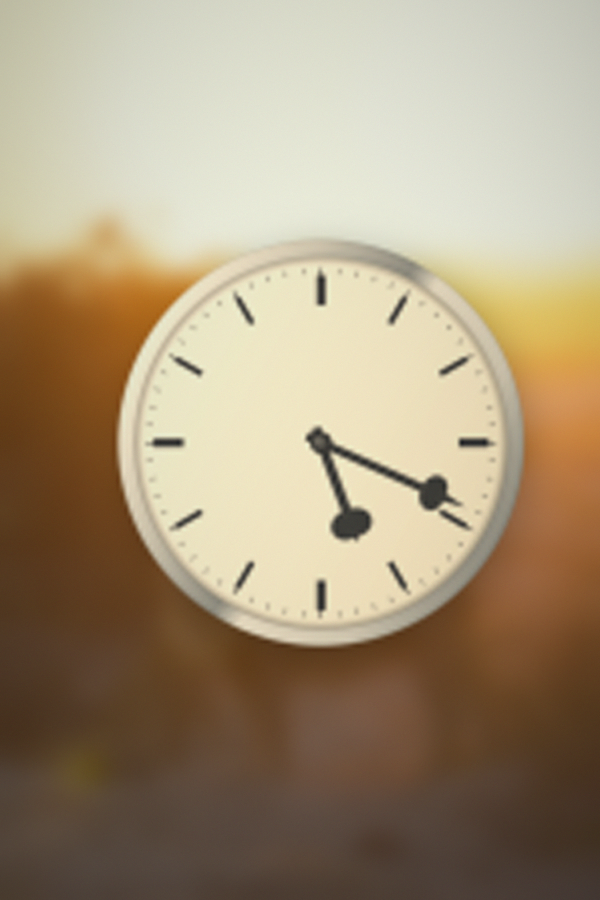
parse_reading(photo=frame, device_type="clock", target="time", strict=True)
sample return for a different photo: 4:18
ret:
5:19
